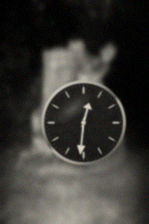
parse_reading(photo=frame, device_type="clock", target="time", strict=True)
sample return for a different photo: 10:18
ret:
12:31
